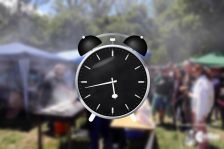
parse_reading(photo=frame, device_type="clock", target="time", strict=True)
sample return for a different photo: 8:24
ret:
5:43
